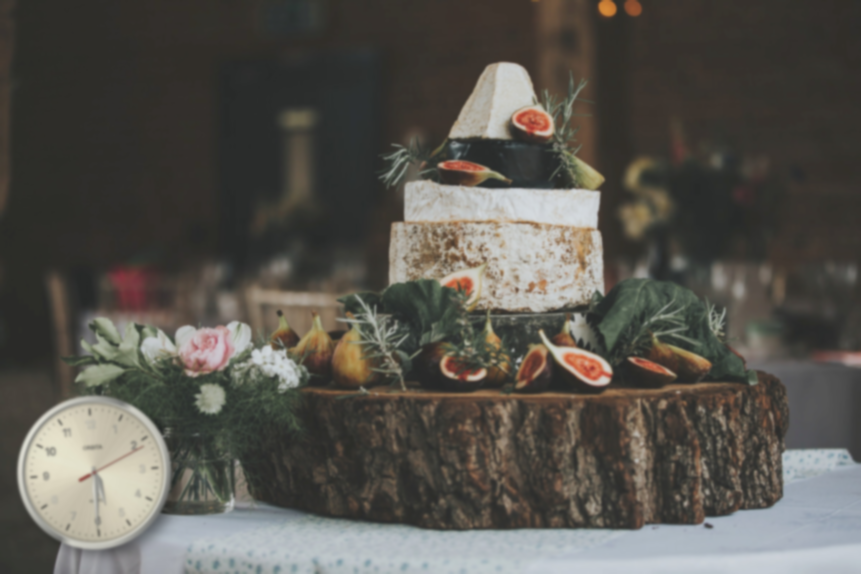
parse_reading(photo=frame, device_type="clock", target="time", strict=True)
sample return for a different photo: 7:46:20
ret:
5:30:11
